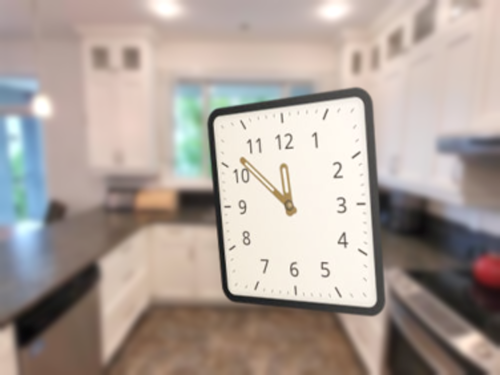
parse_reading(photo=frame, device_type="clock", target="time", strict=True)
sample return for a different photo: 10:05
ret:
11:52
